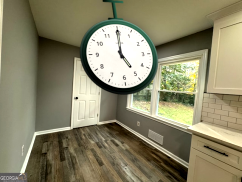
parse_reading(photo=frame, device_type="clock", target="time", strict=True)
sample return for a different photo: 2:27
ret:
5:00
